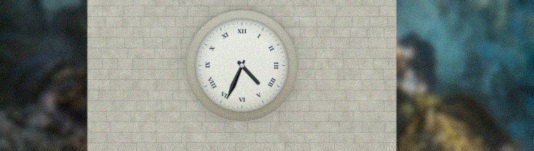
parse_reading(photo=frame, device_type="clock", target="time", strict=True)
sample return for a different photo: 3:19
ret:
4:34
